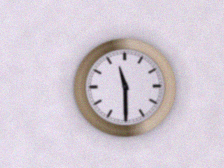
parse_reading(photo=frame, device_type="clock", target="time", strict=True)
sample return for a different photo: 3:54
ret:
11:30
